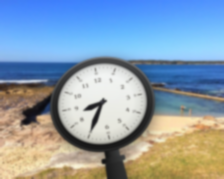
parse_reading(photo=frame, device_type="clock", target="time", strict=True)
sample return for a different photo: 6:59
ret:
8:35
